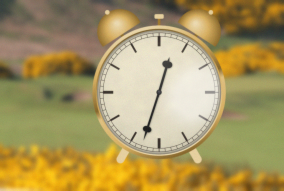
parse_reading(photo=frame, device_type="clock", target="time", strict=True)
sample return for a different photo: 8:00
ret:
12:33
